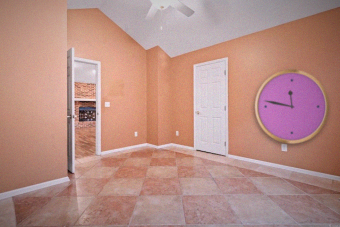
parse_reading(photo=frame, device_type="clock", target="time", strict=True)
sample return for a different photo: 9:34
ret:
11:47
